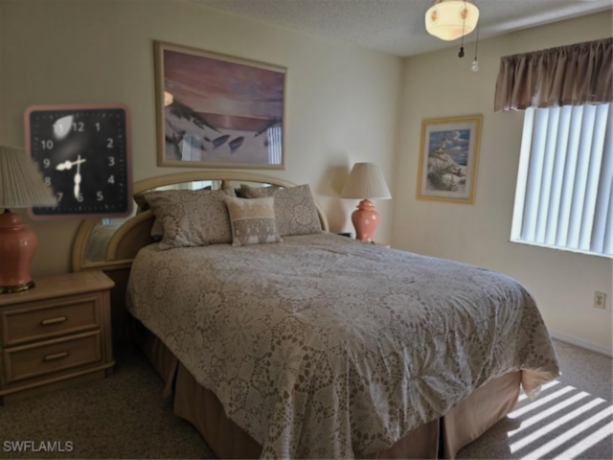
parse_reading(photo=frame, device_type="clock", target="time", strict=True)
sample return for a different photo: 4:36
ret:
8:31
